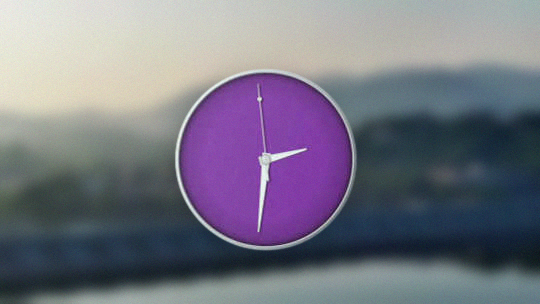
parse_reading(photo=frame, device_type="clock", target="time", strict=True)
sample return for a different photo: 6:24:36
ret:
2:30:59
